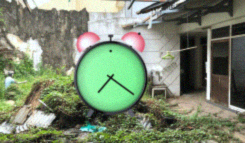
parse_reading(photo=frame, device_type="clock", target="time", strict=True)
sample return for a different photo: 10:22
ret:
7:21
